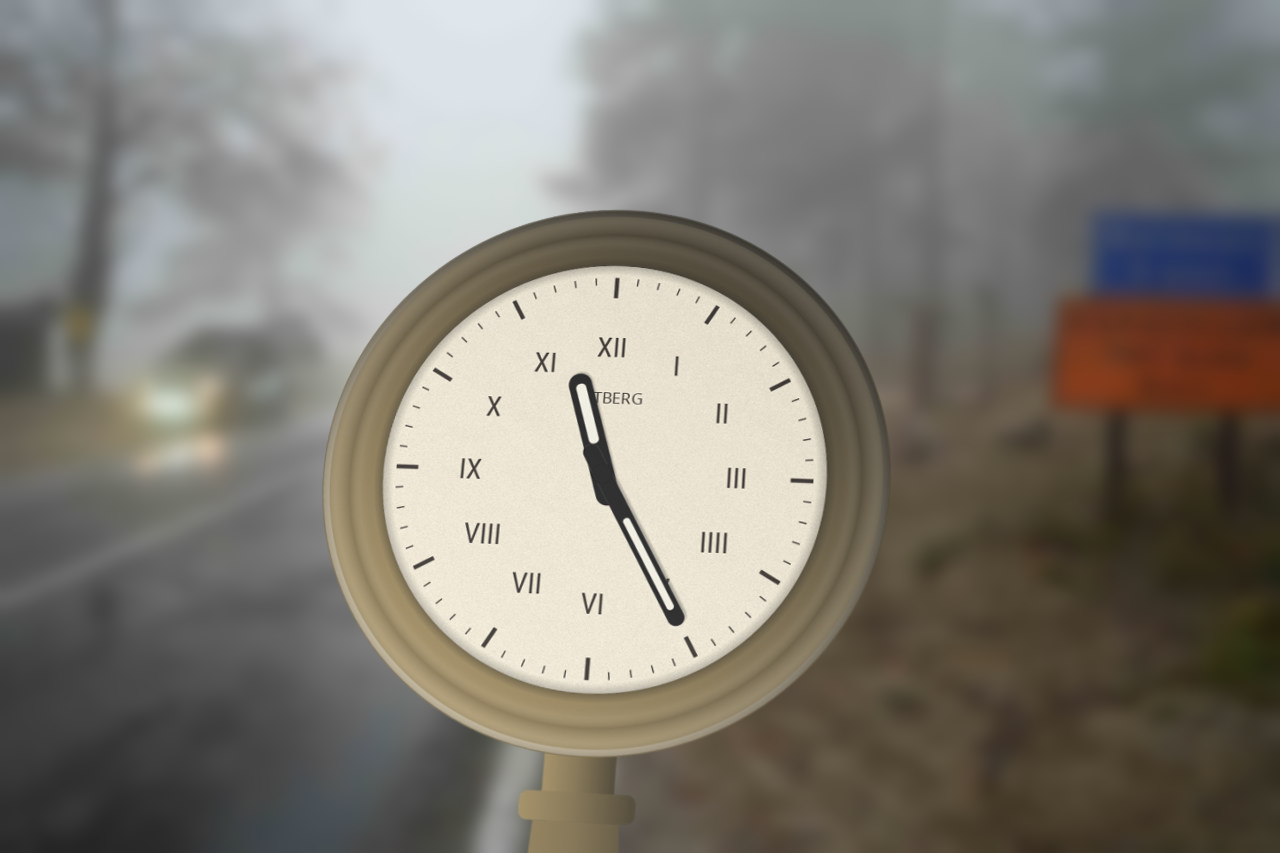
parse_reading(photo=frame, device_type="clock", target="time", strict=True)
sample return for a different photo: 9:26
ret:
11:25
